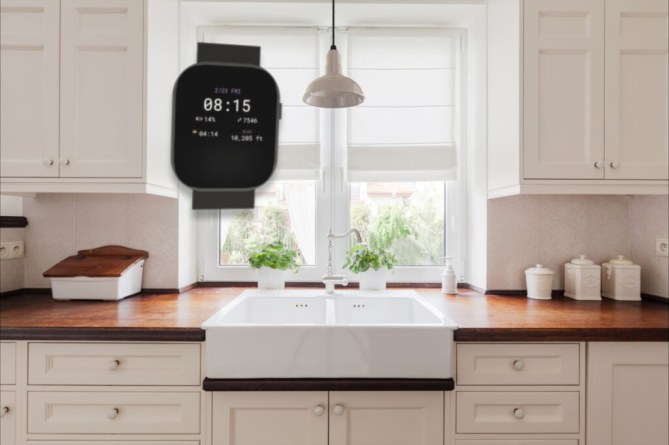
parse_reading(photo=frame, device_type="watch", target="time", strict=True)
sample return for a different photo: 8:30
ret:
8:15
